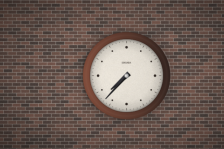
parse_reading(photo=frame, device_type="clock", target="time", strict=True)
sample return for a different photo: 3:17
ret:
7:37
